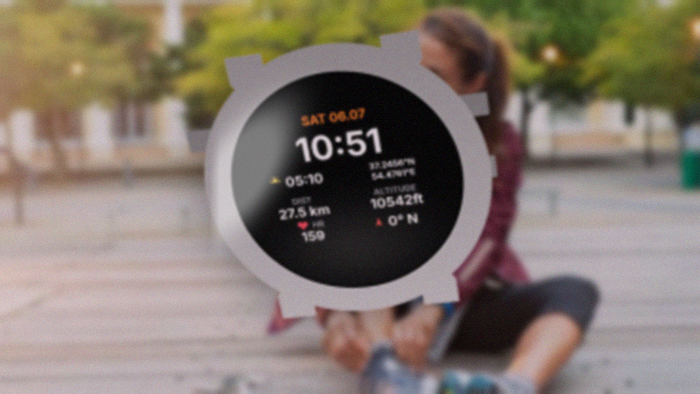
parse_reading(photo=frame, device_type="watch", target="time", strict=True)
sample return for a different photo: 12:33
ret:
10:51
